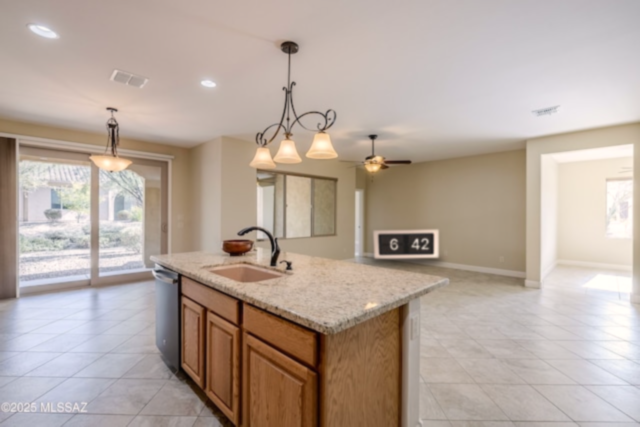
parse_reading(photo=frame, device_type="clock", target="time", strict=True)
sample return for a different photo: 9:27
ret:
6:42
